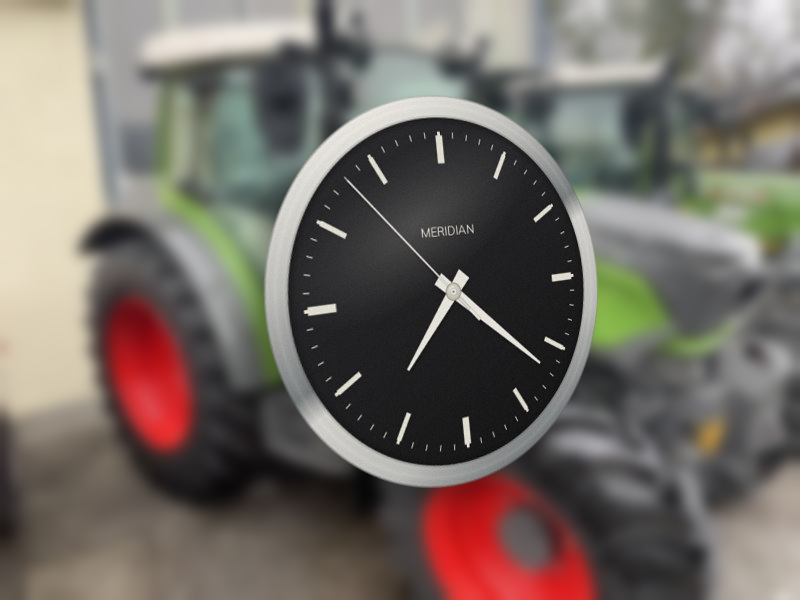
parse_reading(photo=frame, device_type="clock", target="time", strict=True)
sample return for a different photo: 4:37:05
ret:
7:21:53
